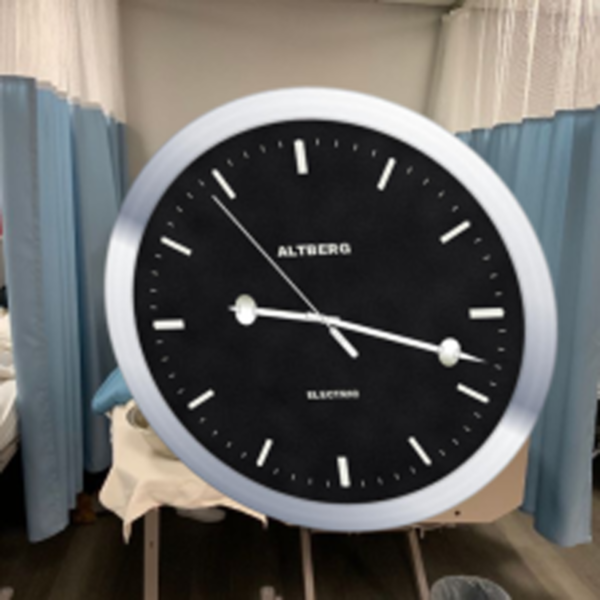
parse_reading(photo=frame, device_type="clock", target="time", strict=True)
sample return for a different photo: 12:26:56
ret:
9:17:54
